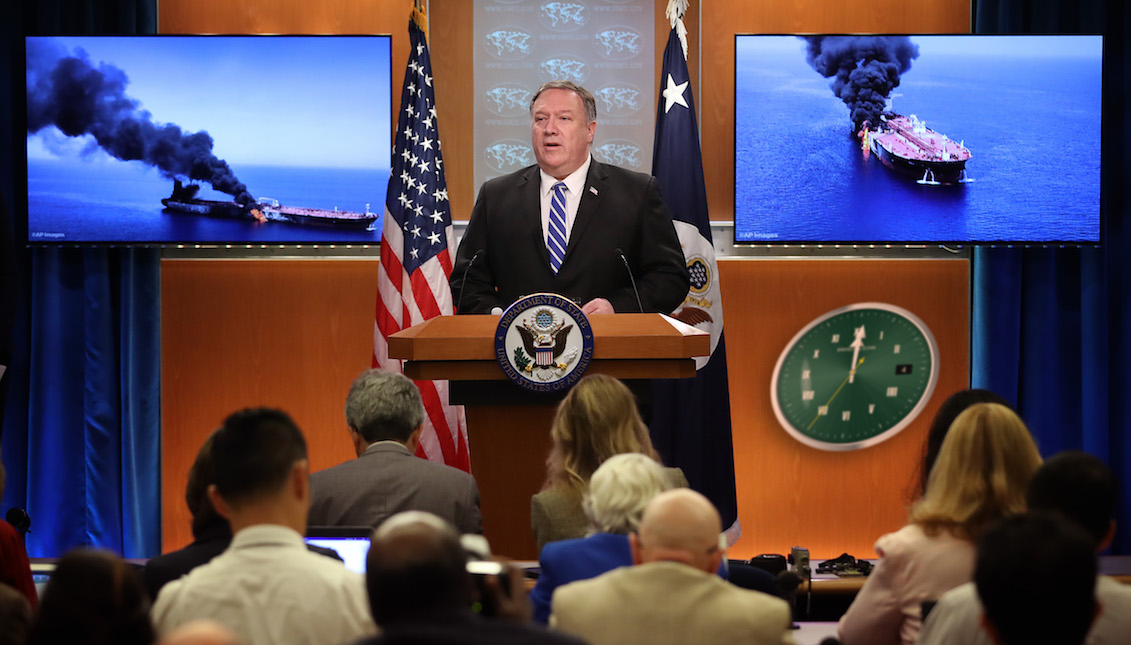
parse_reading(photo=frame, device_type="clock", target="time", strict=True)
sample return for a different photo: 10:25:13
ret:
12:00:35
